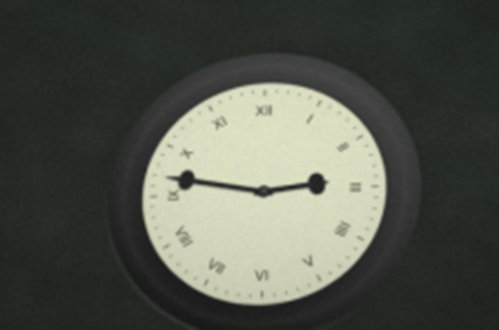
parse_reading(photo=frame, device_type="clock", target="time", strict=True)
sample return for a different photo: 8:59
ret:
2:47
